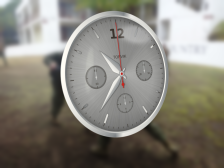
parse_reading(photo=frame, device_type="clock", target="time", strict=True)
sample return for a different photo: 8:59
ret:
10:37
